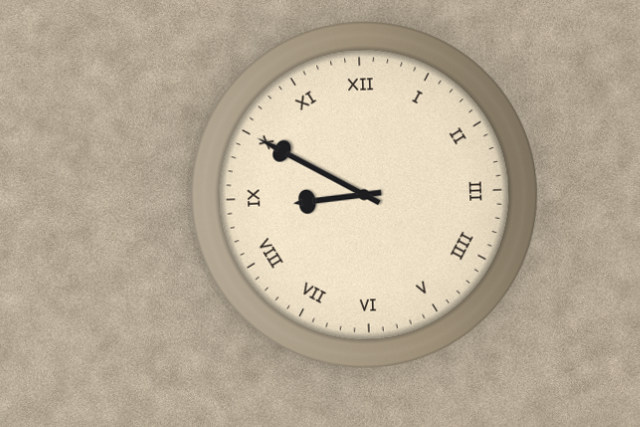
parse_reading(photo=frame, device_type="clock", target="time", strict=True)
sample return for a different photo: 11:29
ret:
8:50
